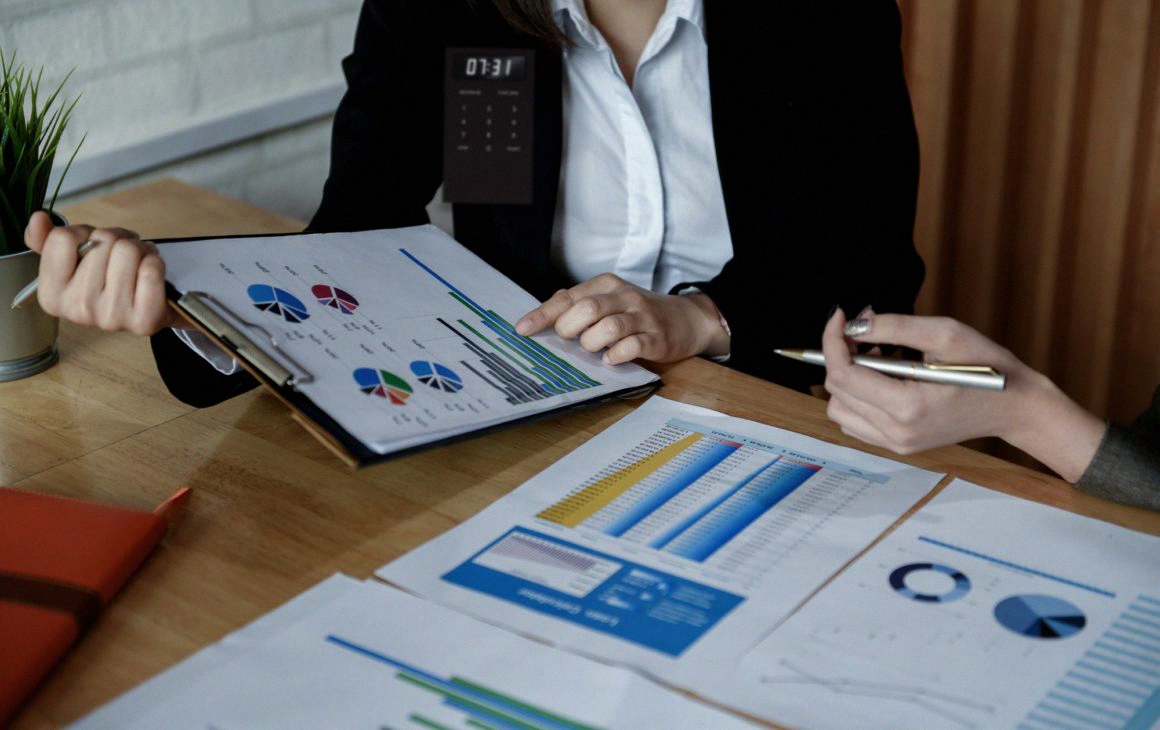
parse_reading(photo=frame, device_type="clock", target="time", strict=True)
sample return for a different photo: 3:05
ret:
7:31
